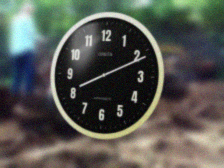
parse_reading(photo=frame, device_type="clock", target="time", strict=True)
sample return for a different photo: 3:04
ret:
8:11
